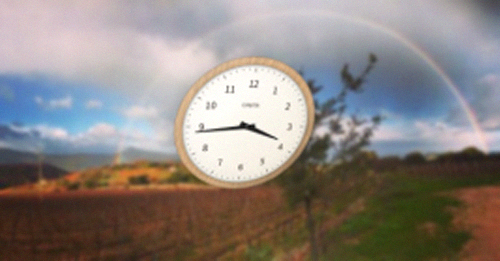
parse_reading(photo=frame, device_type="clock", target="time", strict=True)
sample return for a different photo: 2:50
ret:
3:44
